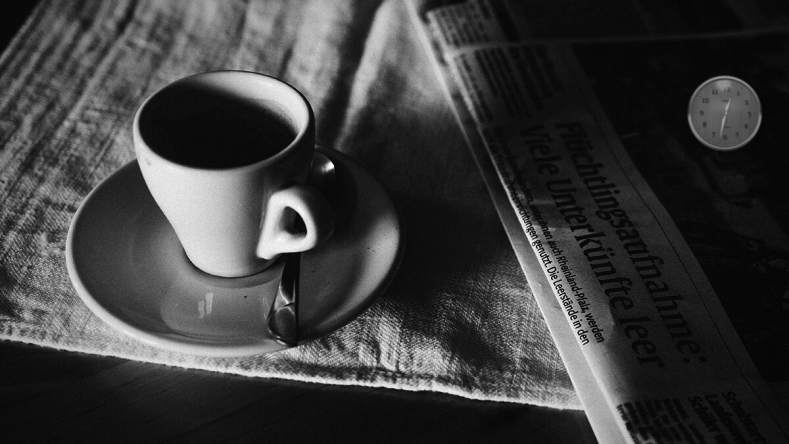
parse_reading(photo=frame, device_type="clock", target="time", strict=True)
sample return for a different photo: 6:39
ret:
12:32
